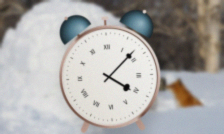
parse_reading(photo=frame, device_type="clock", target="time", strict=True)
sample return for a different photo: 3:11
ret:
4:08
